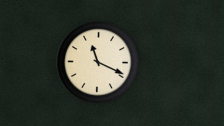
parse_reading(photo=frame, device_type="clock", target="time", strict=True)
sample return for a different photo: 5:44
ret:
11:19
